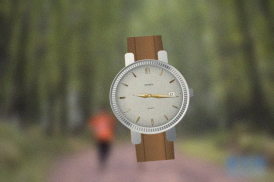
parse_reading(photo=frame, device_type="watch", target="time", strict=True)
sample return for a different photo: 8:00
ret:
9:16
